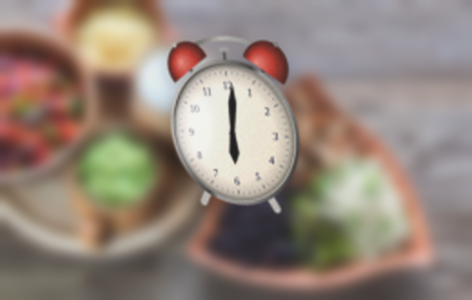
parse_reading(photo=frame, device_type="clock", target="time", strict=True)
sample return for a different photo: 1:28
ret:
6:01
